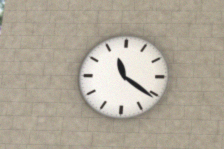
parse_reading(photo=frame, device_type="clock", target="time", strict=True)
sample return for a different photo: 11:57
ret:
11:21
